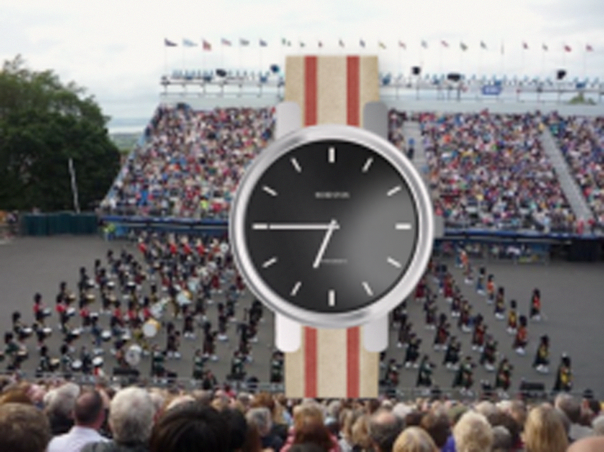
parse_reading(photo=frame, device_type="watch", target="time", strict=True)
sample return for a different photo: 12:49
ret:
6:45
